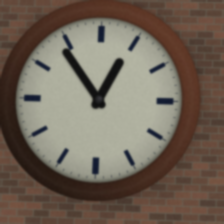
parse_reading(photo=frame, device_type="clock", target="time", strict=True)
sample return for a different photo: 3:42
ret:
12:54
